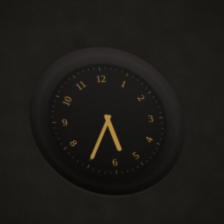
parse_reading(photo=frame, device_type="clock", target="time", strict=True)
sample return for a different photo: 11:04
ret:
5:35
